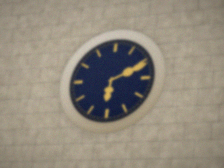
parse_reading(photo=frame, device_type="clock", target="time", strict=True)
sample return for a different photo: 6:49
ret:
6:11
